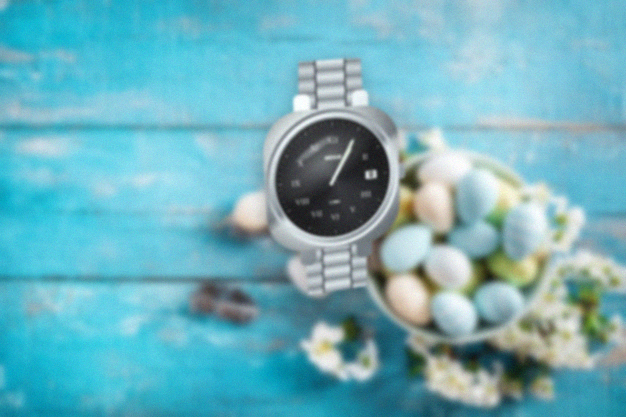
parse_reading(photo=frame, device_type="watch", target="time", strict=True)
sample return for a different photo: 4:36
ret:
1:05
